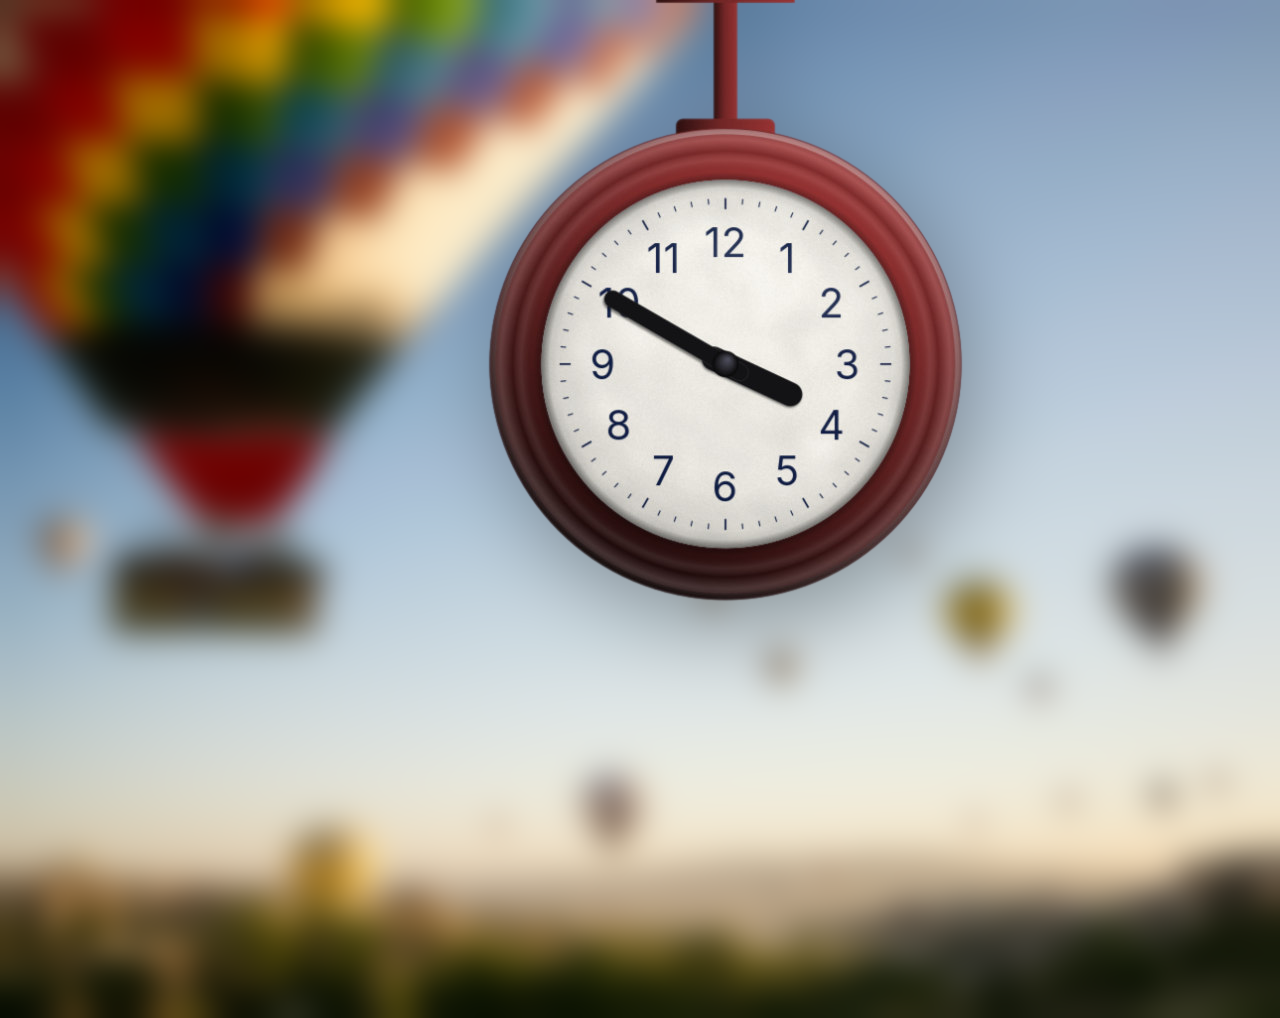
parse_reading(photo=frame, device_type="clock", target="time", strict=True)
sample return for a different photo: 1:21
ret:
3:50
